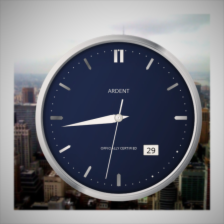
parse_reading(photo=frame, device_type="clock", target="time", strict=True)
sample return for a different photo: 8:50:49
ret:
8:43:32
